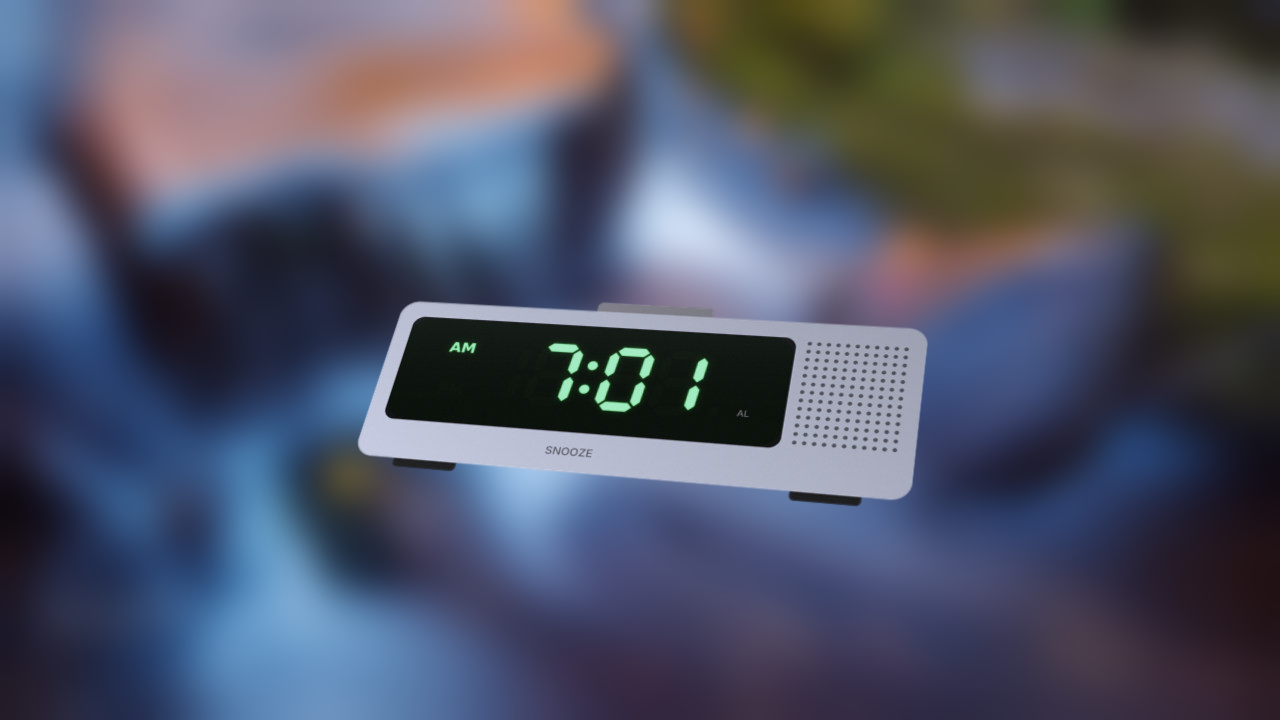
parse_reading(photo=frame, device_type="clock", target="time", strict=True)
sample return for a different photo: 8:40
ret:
7:01
